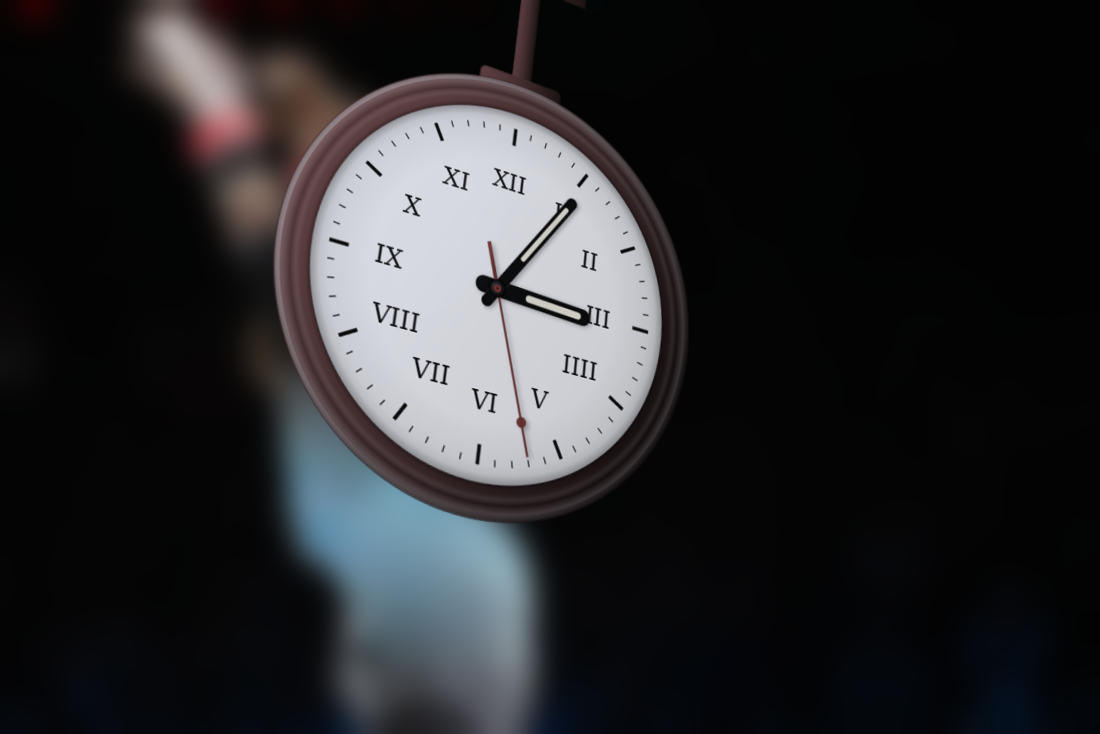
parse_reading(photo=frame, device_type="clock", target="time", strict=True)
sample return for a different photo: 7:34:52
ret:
3:05:27
